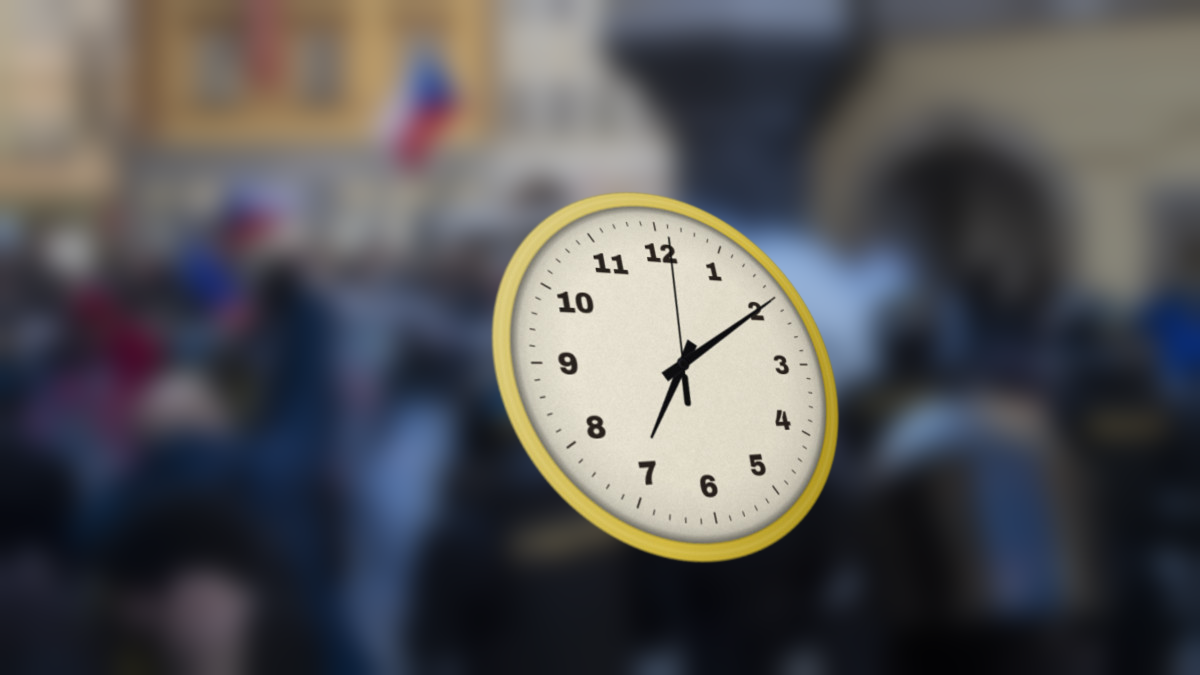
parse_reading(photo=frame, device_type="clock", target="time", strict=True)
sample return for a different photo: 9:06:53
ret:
7:10:01
